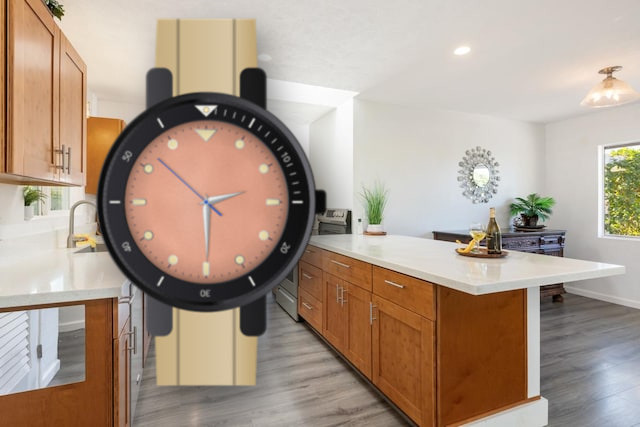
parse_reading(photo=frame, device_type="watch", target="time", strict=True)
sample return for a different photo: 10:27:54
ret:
2:29:52
